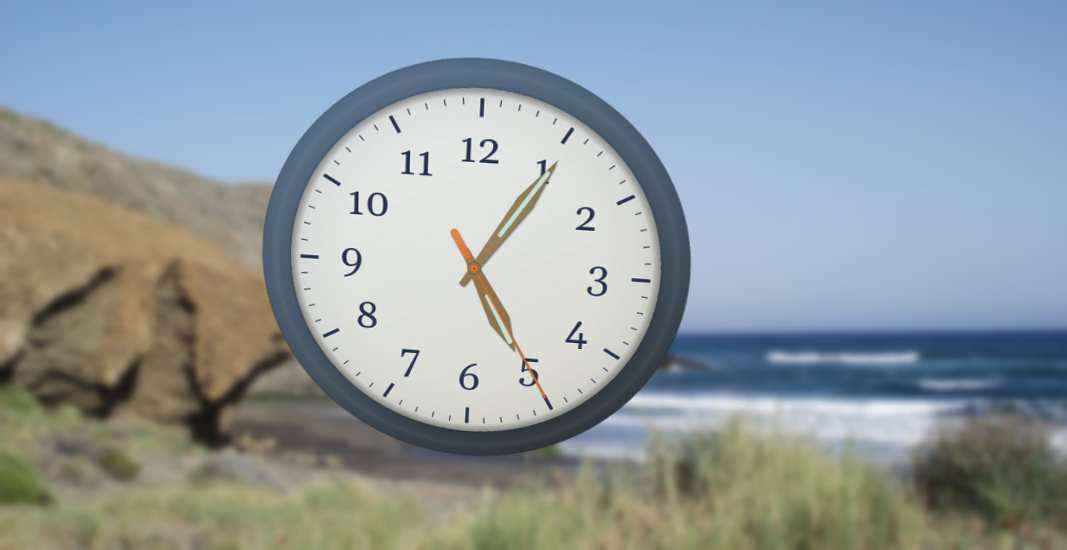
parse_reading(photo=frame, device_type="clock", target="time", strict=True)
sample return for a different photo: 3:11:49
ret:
5:05:25
